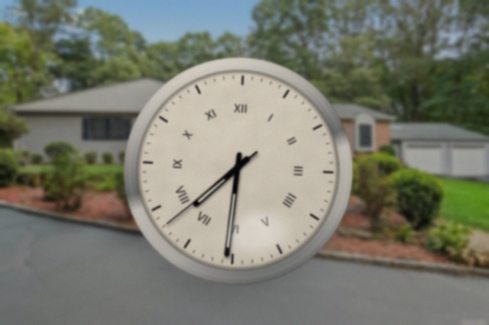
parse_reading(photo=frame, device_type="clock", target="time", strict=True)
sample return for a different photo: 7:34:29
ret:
7:30:38
